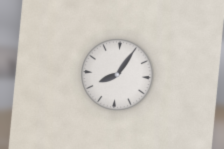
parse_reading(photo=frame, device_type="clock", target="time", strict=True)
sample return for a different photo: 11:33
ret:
8:05
